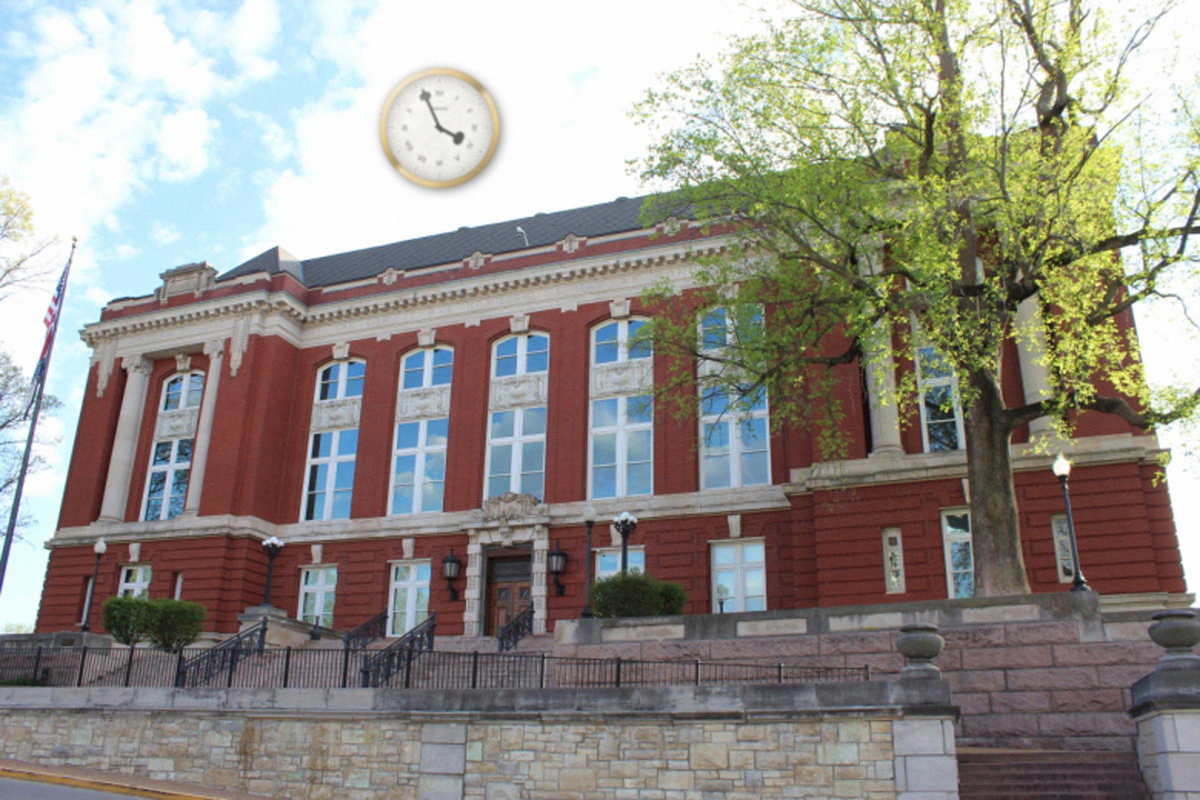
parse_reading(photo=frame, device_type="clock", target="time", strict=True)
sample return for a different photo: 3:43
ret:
3:56
